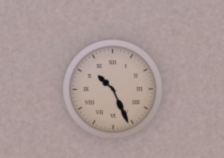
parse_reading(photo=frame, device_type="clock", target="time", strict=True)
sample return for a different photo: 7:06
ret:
10:26
